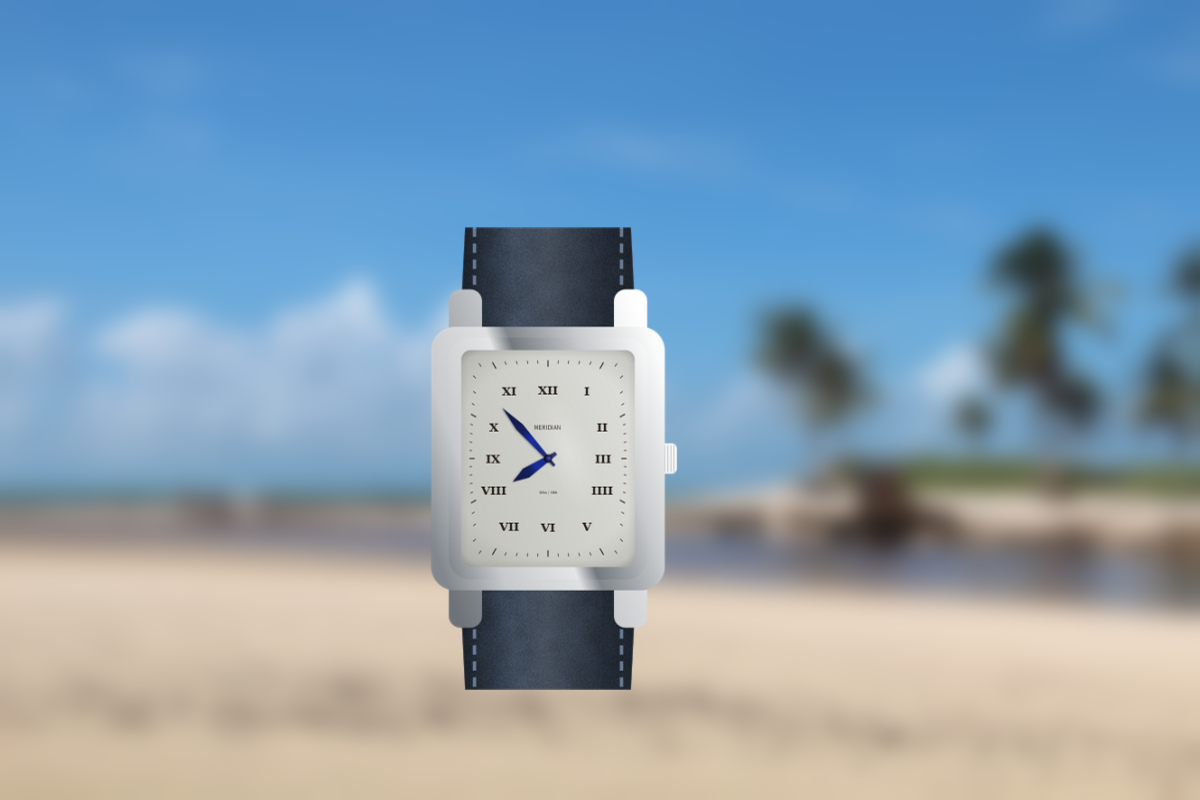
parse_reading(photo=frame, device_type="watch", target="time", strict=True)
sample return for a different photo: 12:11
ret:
7:53
